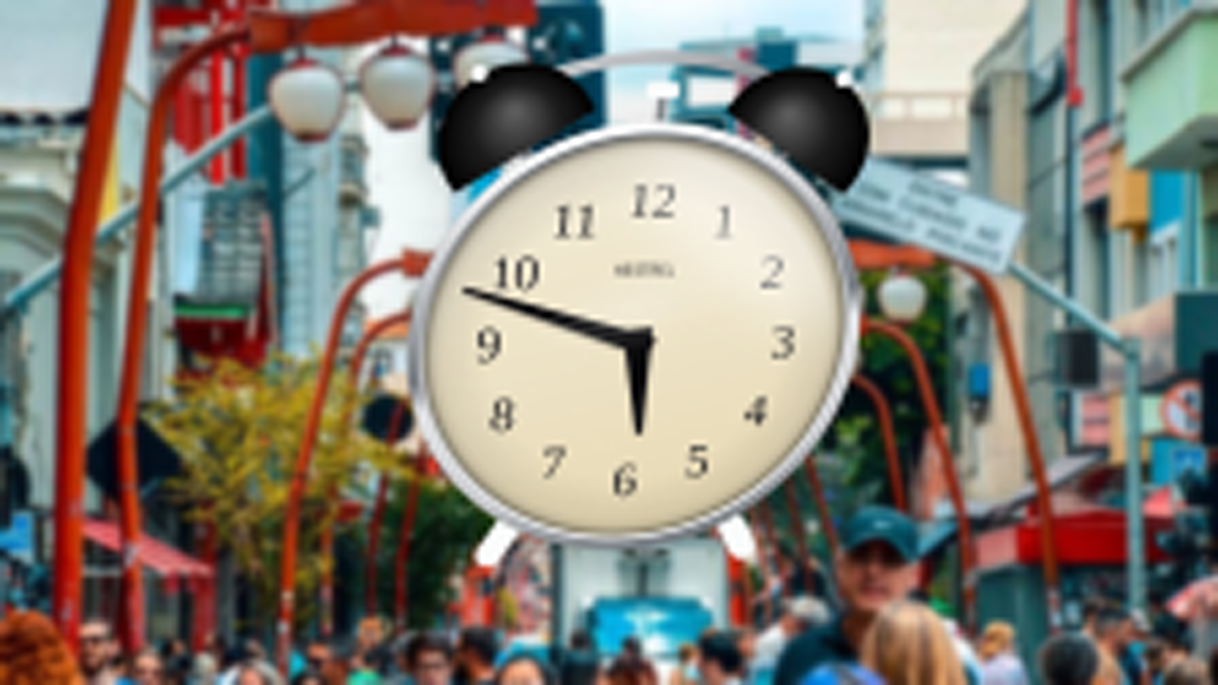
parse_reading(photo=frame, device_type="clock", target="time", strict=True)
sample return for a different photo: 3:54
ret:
5:48
